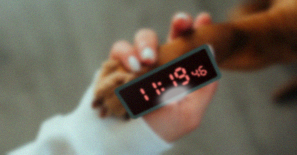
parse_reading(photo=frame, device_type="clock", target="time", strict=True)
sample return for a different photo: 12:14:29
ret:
11:19:46
